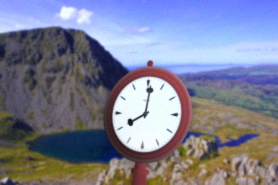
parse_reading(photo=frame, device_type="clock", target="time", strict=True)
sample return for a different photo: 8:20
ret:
8:01
